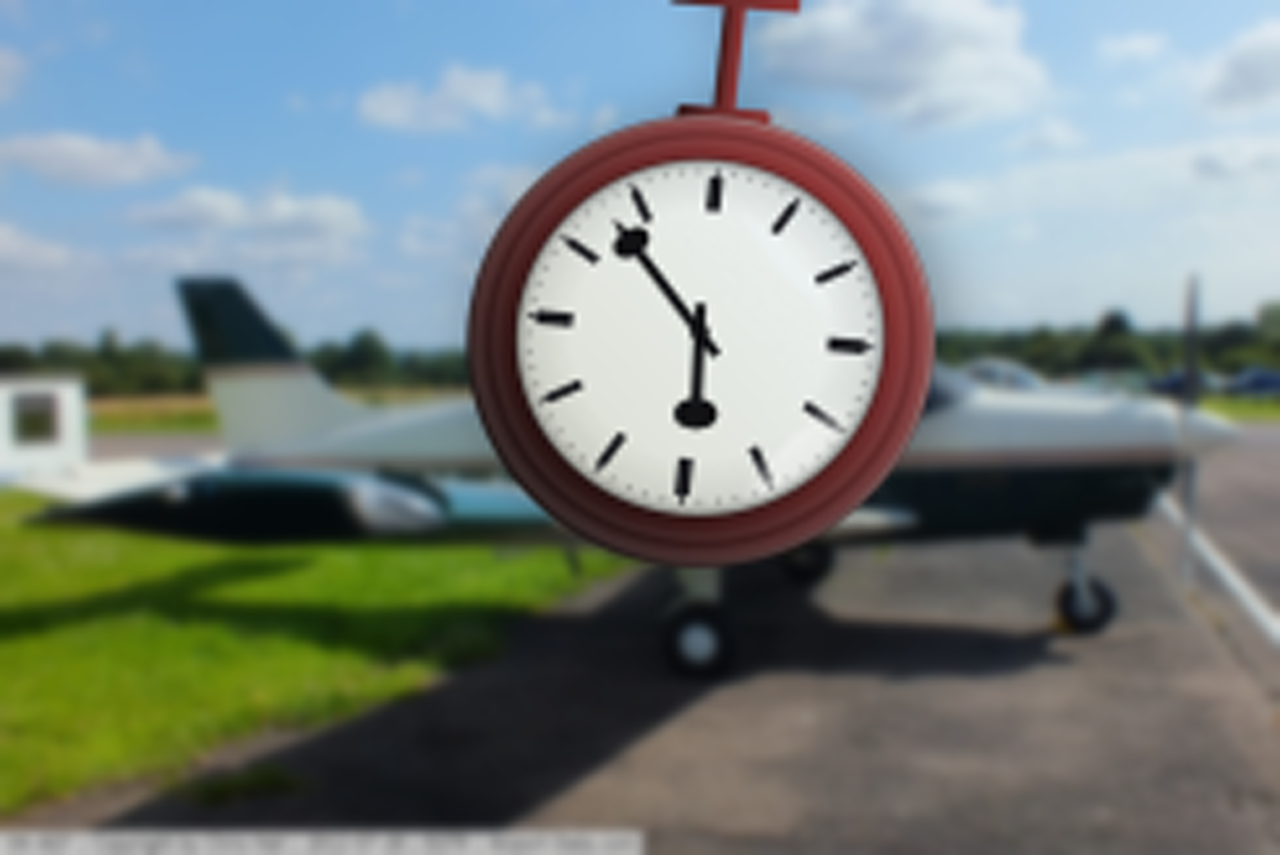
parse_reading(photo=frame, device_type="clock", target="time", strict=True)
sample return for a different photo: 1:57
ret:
5:53
